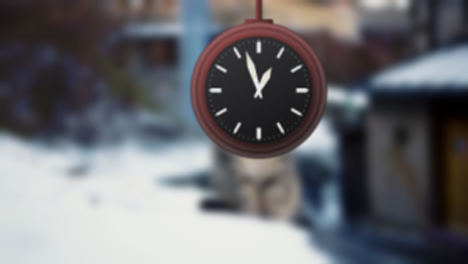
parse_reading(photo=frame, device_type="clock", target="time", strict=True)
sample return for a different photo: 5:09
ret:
12:57
